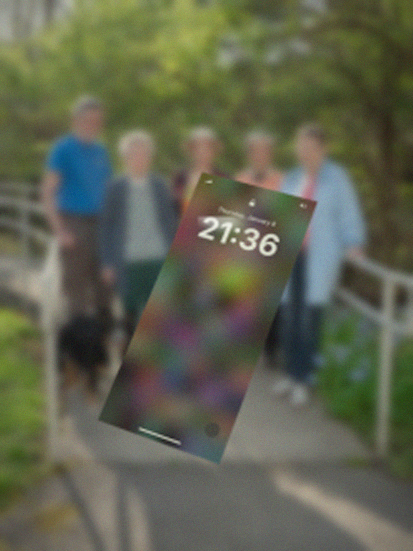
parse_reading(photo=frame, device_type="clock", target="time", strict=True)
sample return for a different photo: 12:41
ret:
21:36
